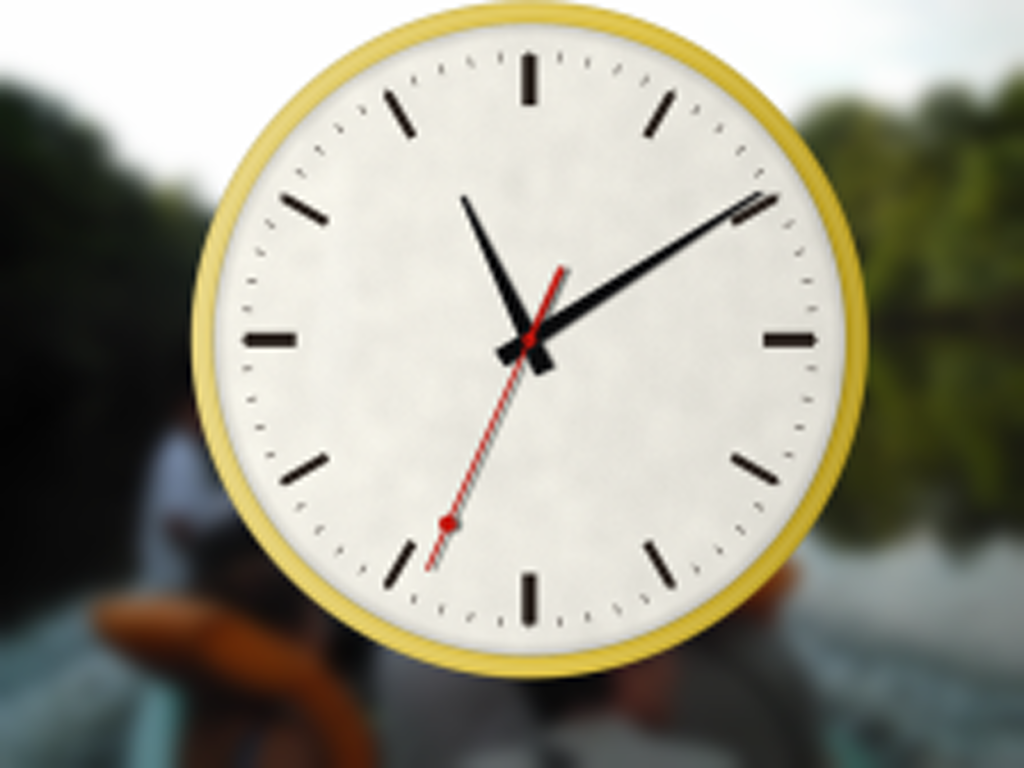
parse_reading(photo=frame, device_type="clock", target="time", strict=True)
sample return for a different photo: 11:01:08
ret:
11:09:34
